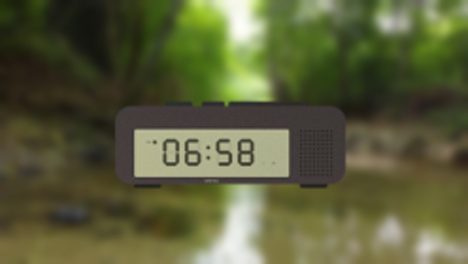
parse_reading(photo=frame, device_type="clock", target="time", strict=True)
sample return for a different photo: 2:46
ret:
6:58
